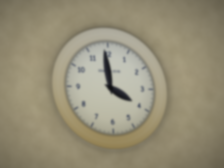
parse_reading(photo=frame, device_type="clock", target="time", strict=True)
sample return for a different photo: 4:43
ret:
3:59
